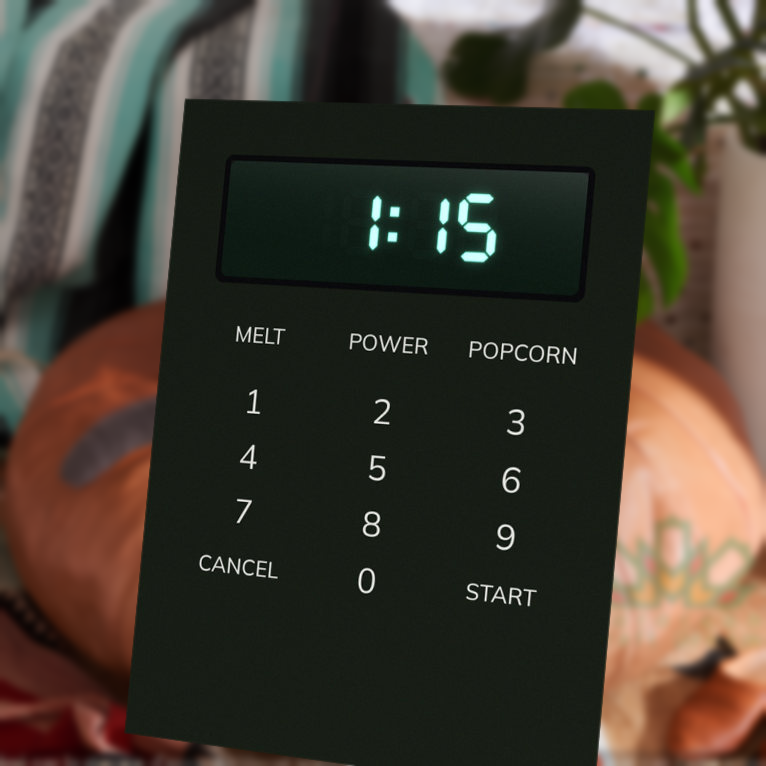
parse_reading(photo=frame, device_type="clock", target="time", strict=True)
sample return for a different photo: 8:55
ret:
1:15
